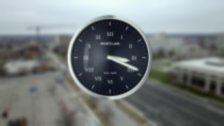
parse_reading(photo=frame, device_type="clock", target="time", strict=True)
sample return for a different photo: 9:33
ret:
3:19
